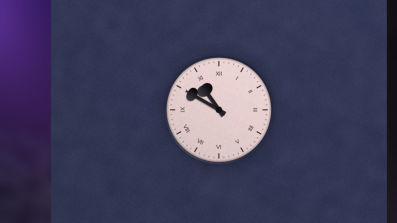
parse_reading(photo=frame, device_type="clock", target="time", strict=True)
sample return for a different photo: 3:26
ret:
10:50
